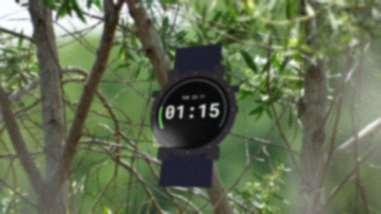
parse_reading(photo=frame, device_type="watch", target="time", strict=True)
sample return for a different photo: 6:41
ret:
1:15
